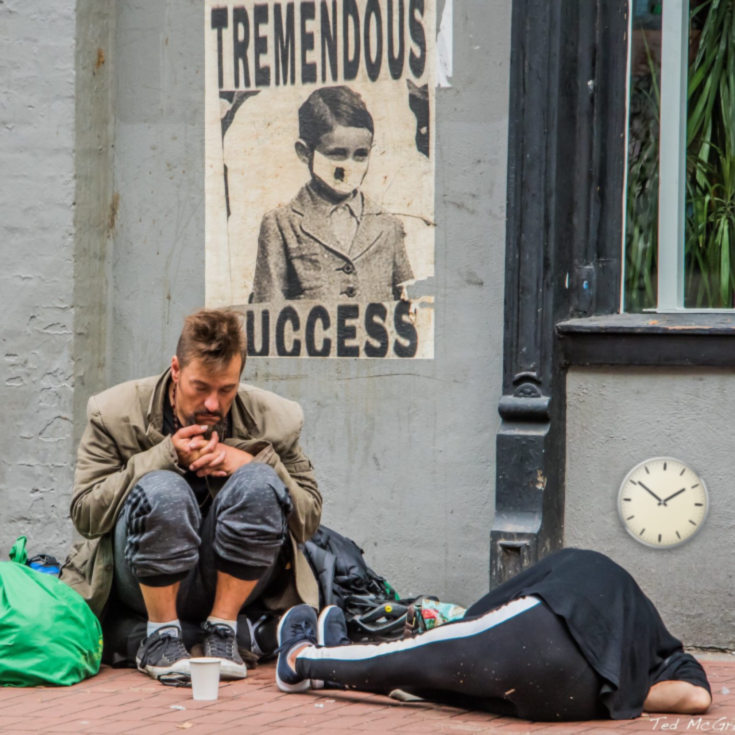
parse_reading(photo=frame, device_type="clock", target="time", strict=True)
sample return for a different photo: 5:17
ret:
1:51
